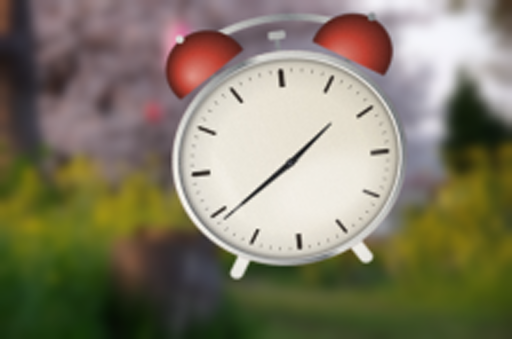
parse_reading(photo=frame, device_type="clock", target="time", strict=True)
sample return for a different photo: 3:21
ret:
1:39
